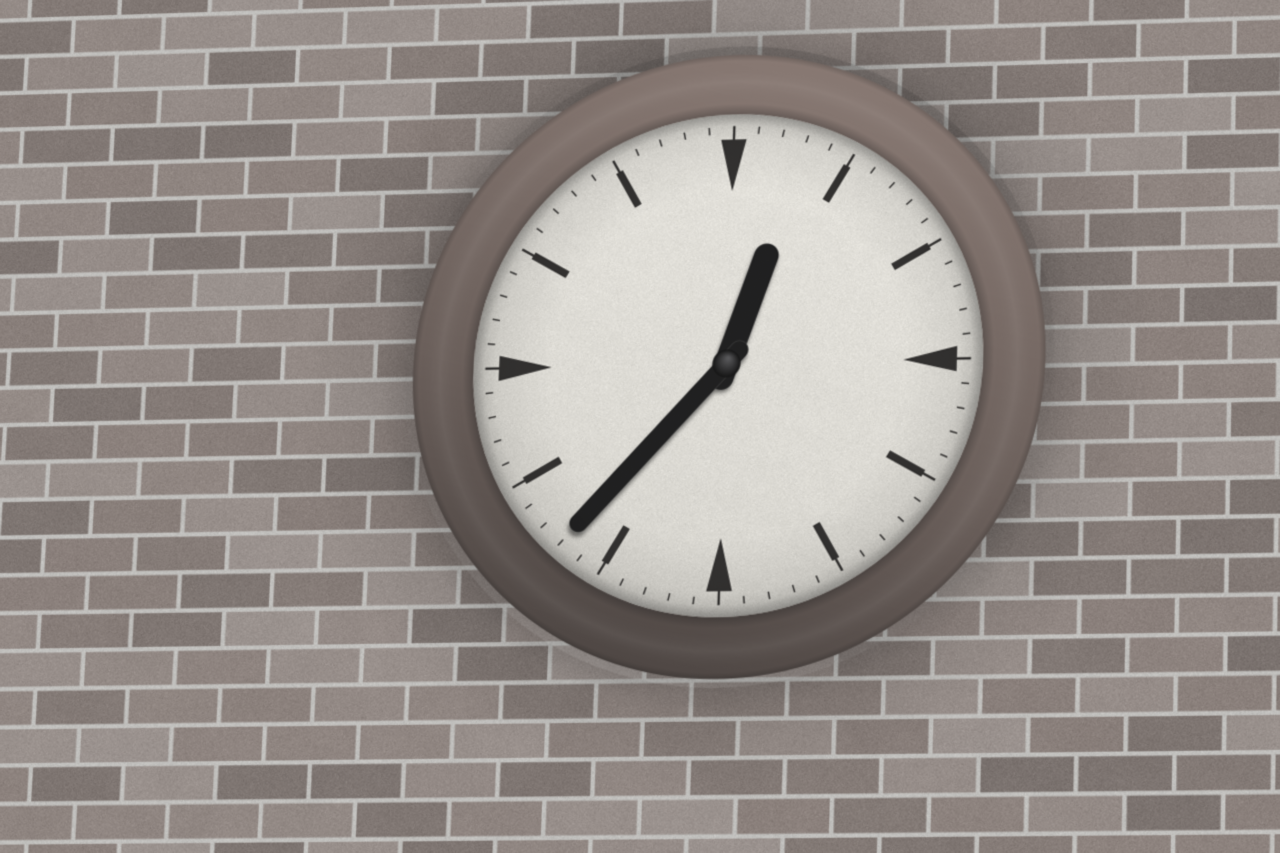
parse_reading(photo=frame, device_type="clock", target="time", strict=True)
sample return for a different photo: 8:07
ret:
12:37
